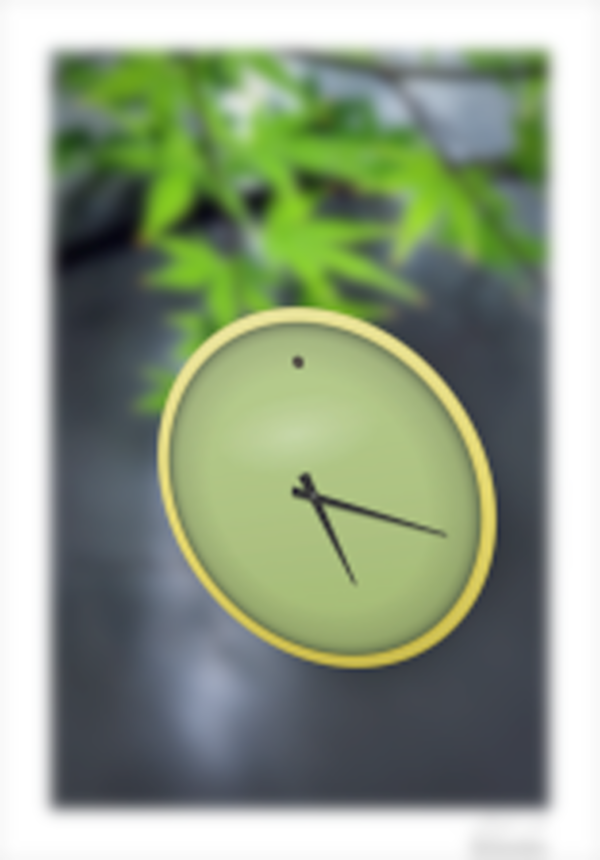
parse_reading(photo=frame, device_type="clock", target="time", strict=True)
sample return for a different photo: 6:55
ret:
5:17
